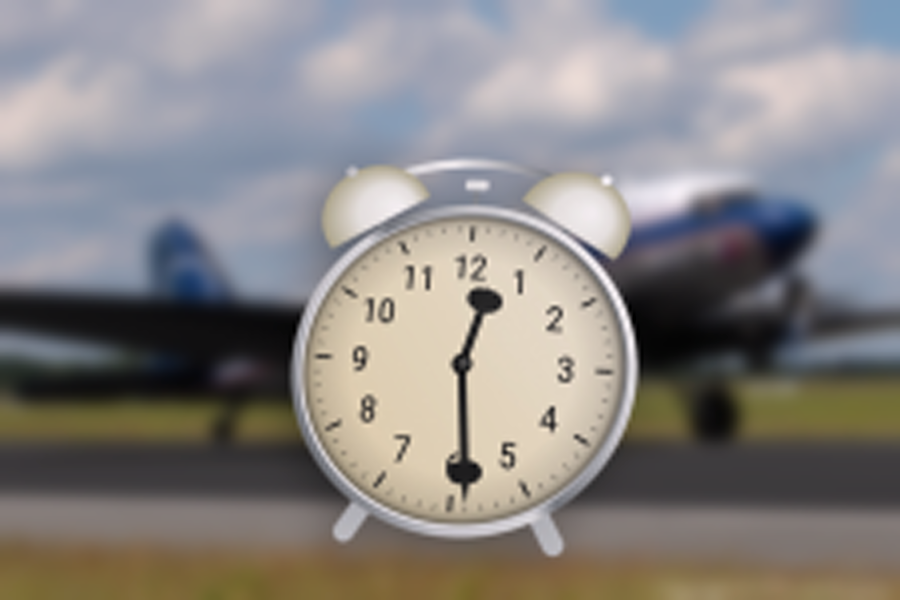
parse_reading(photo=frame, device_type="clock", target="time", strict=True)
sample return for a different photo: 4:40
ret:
12:29
